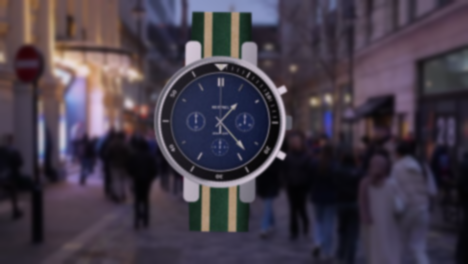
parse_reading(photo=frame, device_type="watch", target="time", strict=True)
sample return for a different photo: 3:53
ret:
1:23
